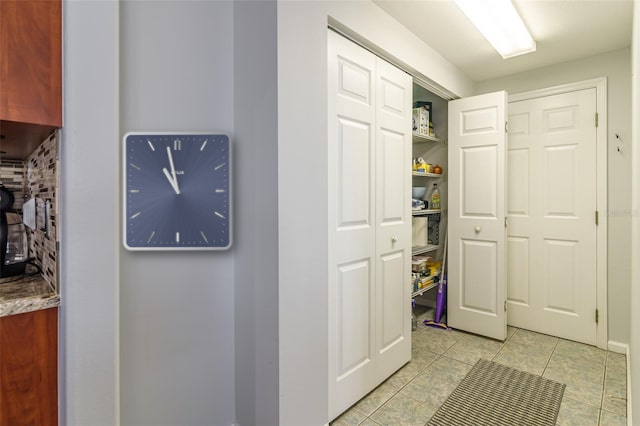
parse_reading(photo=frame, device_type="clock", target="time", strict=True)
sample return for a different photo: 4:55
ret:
10:58
